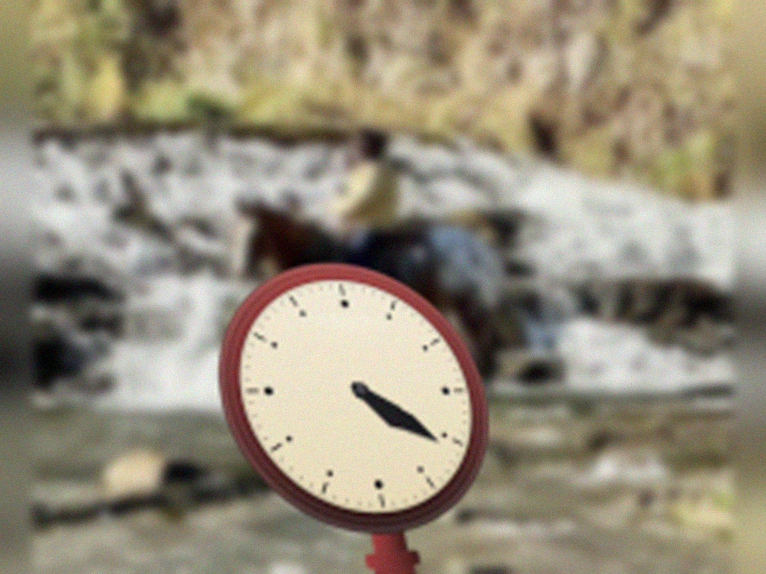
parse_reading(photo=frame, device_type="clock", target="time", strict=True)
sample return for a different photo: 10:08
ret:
4:21
